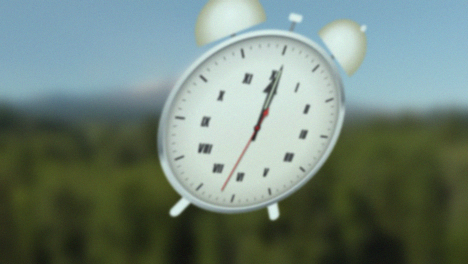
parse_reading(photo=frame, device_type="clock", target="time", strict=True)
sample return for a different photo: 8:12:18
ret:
12:00:32
